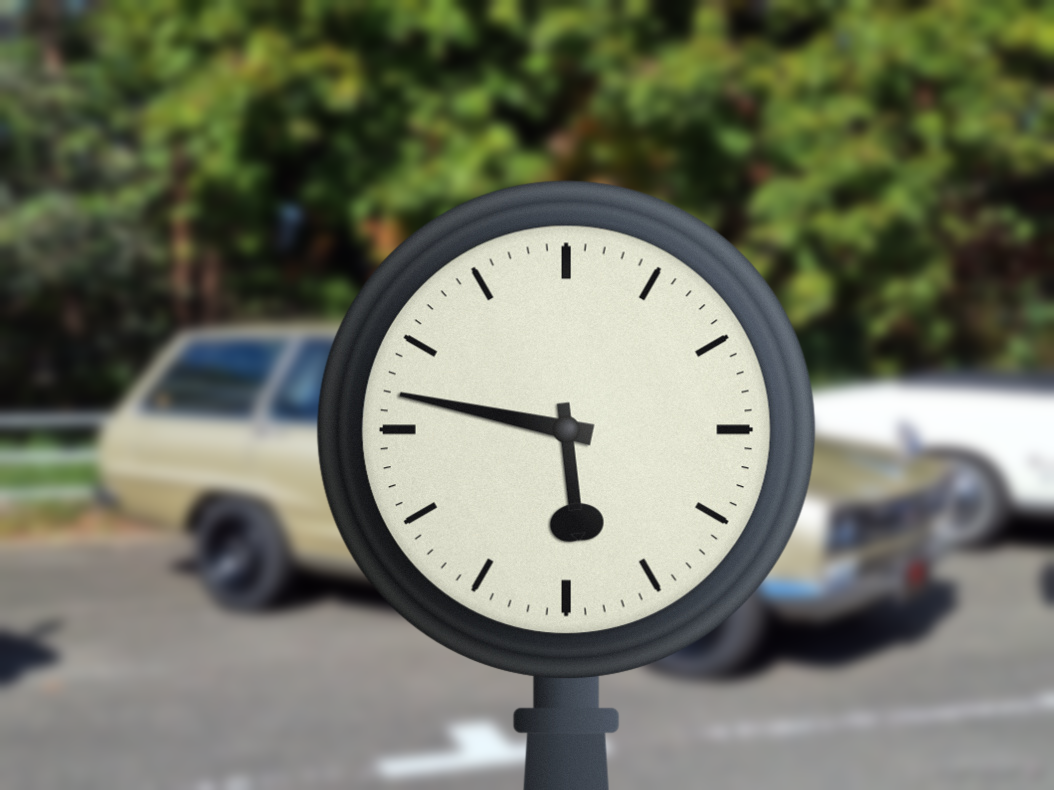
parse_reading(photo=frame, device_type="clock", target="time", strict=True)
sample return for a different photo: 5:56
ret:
5:47
